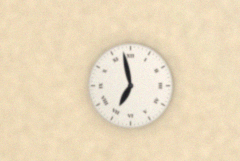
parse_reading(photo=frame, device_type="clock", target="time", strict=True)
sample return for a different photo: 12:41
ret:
6:58
